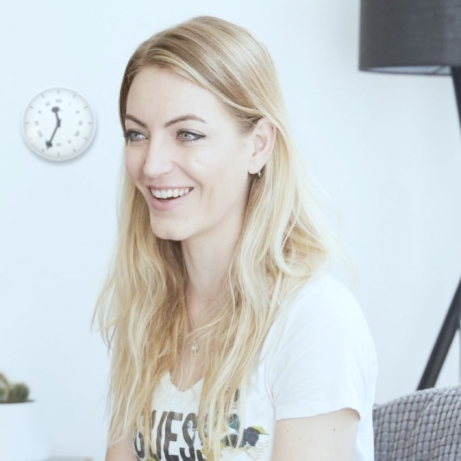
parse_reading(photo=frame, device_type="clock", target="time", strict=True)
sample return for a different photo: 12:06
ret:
11:34
